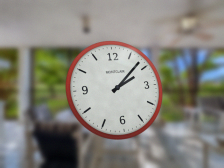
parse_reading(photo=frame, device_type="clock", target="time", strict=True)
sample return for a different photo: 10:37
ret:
2:08
